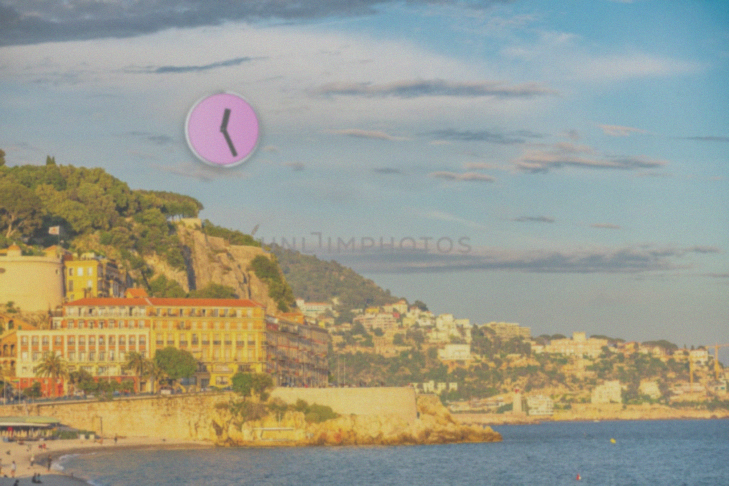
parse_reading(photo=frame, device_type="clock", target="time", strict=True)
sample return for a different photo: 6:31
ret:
12:26
